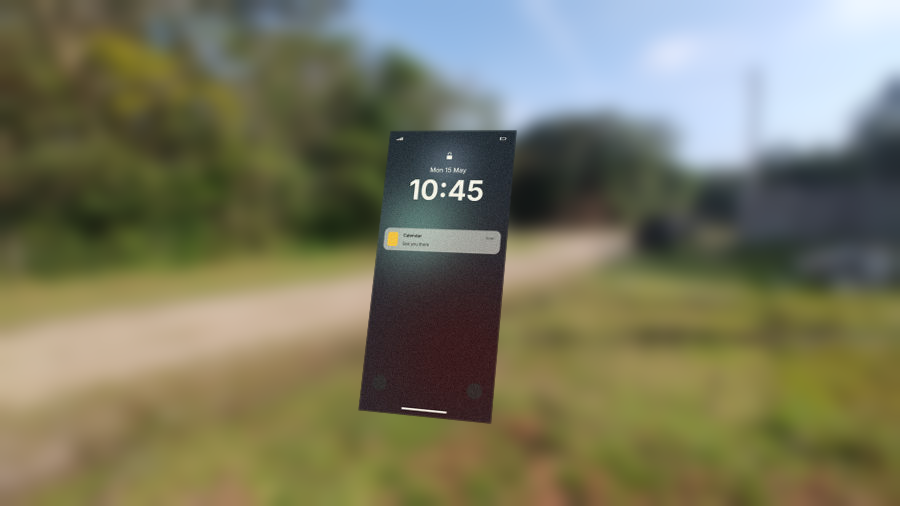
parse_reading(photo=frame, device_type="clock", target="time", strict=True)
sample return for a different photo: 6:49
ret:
10:45
